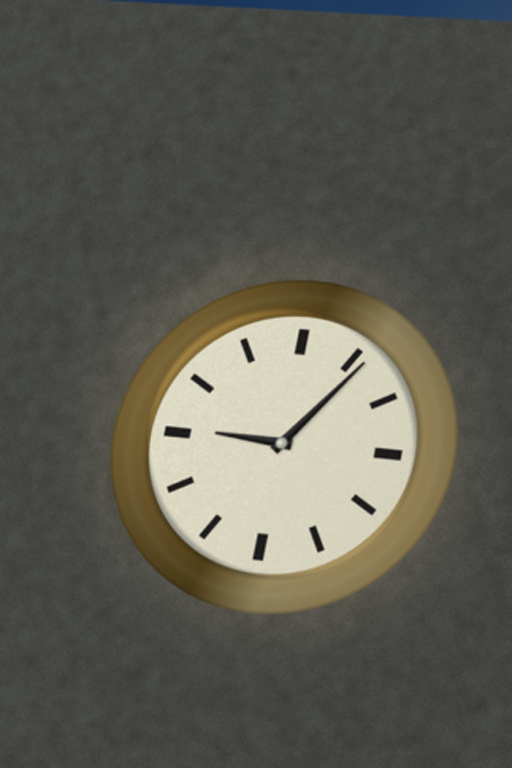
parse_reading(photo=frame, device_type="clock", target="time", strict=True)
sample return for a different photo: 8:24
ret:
9:06
